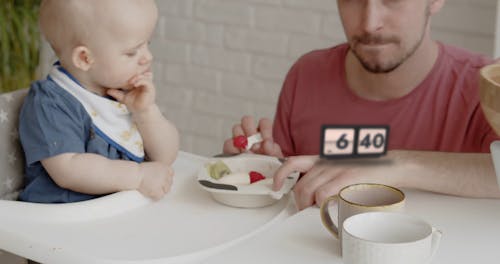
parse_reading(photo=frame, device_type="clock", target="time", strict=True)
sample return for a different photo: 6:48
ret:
6:40
